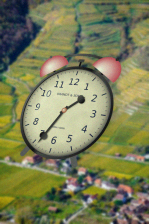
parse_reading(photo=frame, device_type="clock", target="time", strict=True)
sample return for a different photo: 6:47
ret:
1:34
